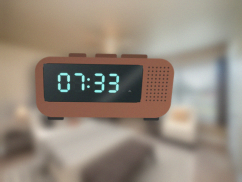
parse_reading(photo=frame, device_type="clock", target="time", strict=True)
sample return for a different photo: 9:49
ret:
7:33
